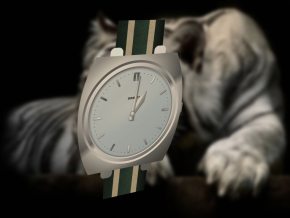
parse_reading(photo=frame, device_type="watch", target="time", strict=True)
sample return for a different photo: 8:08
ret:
1:01
